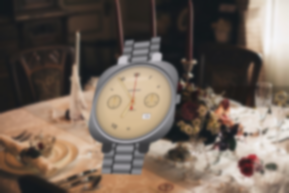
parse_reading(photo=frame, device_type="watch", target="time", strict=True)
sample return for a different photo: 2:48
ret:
6:54
